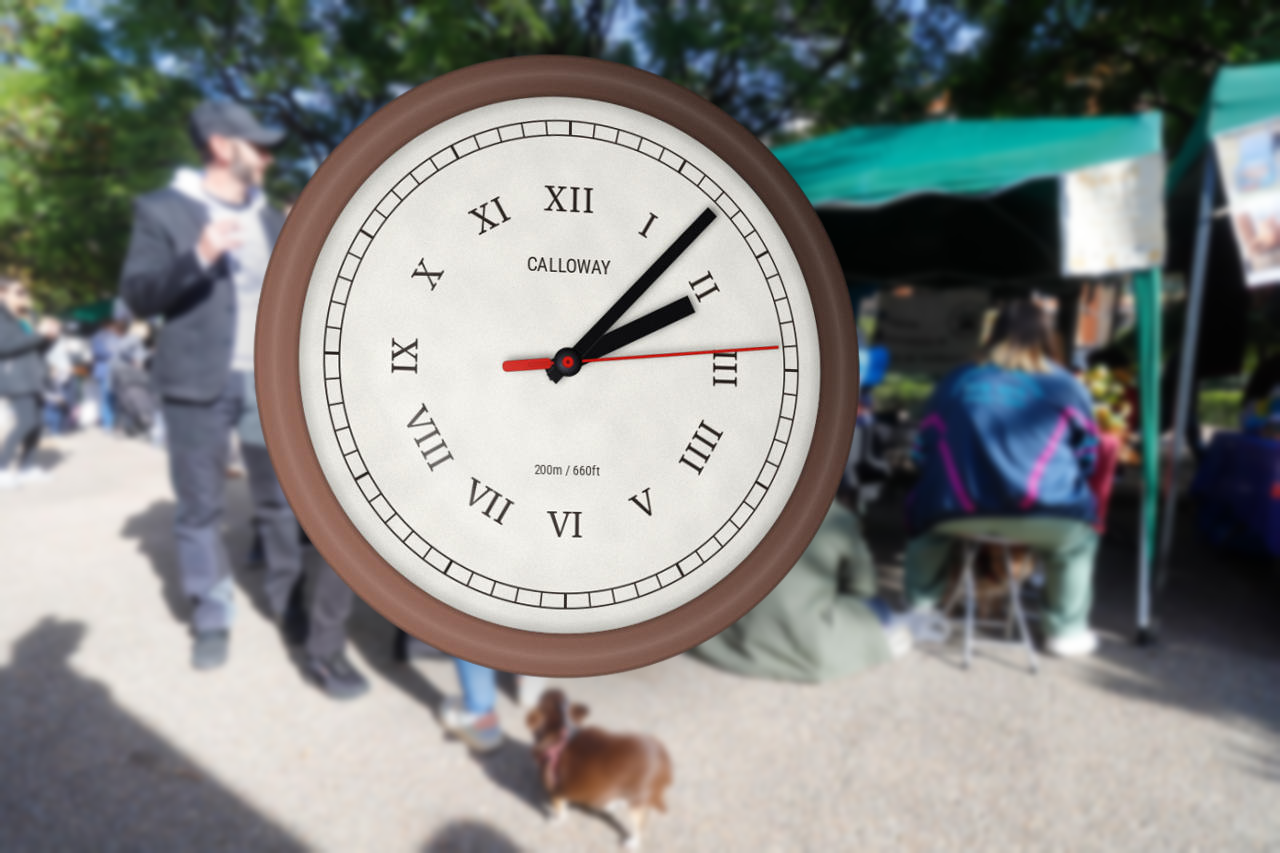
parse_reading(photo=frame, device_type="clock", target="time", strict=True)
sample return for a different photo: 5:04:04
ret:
2:07:14
